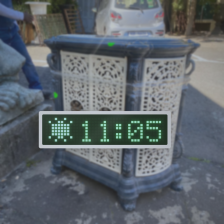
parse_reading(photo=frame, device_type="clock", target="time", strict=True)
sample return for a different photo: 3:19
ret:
11:05
